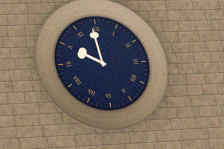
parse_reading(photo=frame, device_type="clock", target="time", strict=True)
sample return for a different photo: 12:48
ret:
9:59
